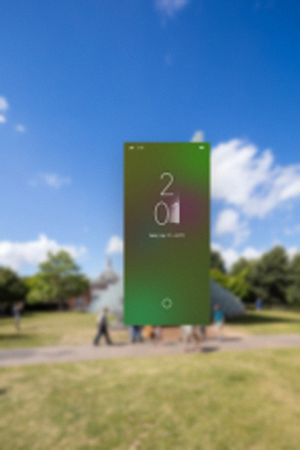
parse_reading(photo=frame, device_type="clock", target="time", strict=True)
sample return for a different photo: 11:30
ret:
2:01
